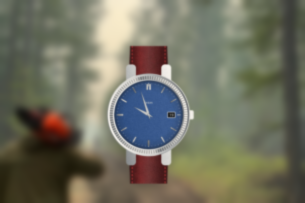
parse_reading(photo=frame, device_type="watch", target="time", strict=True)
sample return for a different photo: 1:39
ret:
9:57
